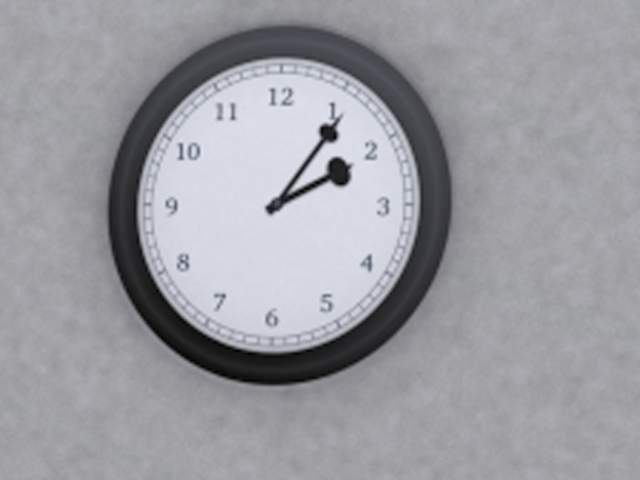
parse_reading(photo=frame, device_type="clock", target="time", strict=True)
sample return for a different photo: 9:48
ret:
2:06
